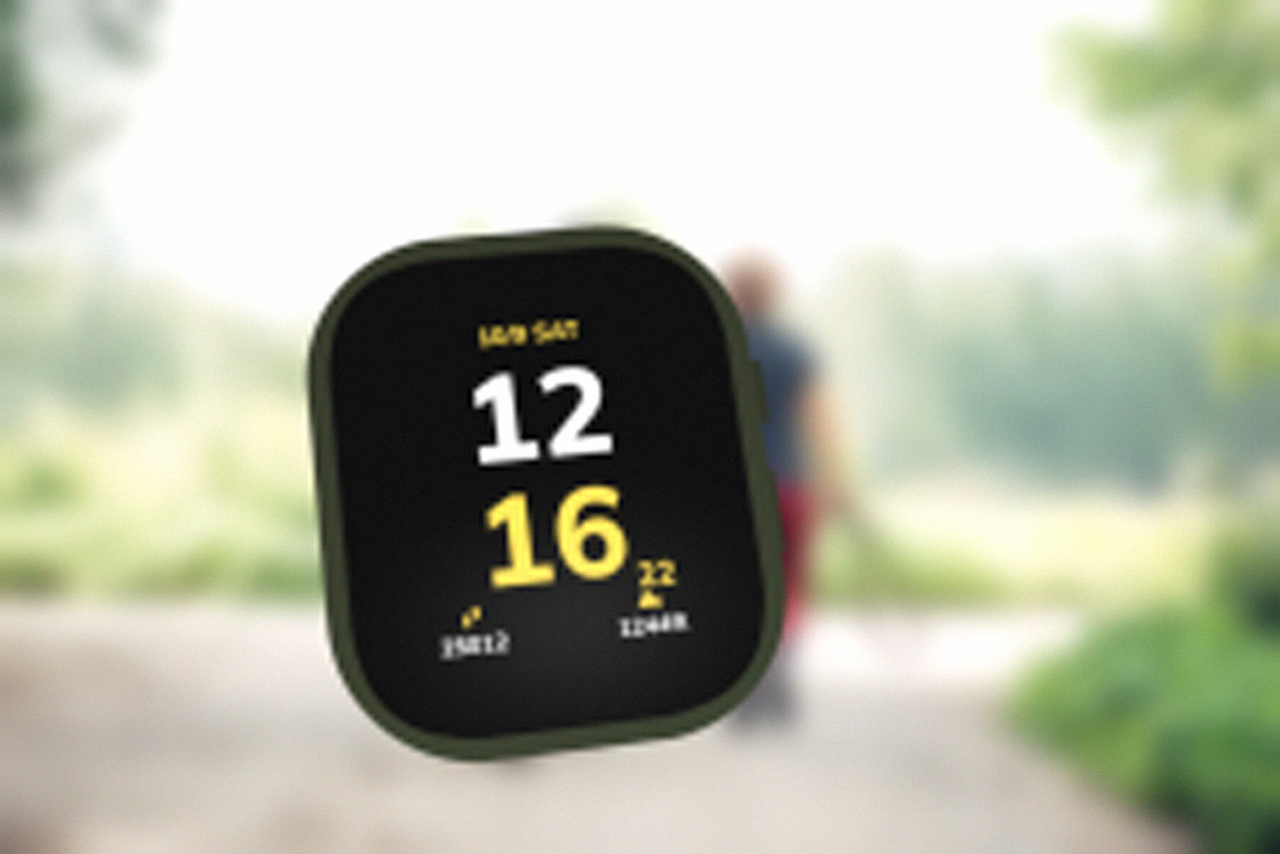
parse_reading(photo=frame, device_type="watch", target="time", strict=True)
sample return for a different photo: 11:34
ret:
12:16
